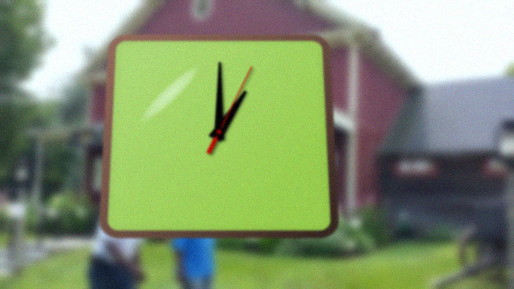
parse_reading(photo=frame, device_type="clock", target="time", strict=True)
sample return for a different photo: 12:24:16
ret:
1:00:04
